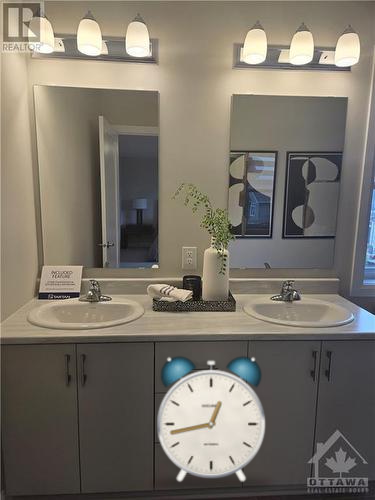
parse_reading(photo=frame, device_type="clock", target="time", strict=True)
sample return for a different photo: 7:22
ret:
12:43
